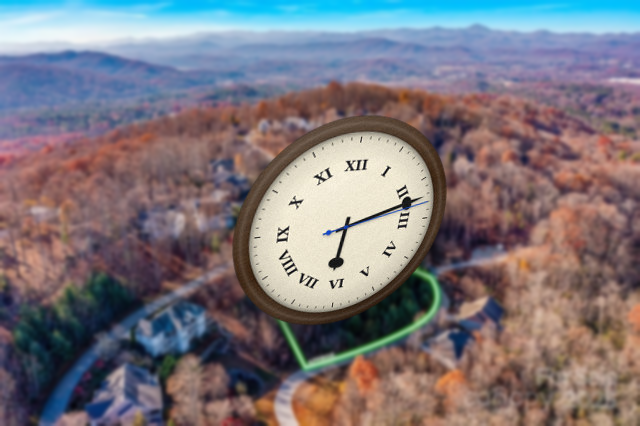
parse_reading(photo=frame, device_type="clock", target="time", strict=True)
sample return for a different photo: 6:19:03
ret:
6:12:13
